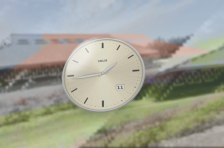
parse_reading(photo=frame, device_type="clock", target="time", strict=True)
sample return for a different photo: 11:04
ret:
1:44
